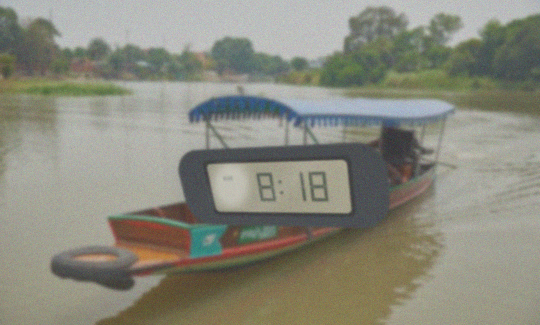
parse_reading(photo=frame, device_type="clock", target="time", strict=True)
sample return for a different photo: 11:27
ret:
8:18
